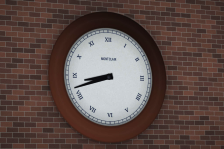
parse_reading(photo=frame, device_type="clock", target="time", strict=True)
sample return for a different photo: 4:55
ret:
8:42
